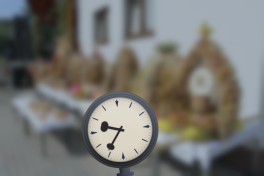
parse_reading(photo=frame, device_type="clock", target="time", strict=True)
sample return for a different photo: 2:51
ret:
9:36
